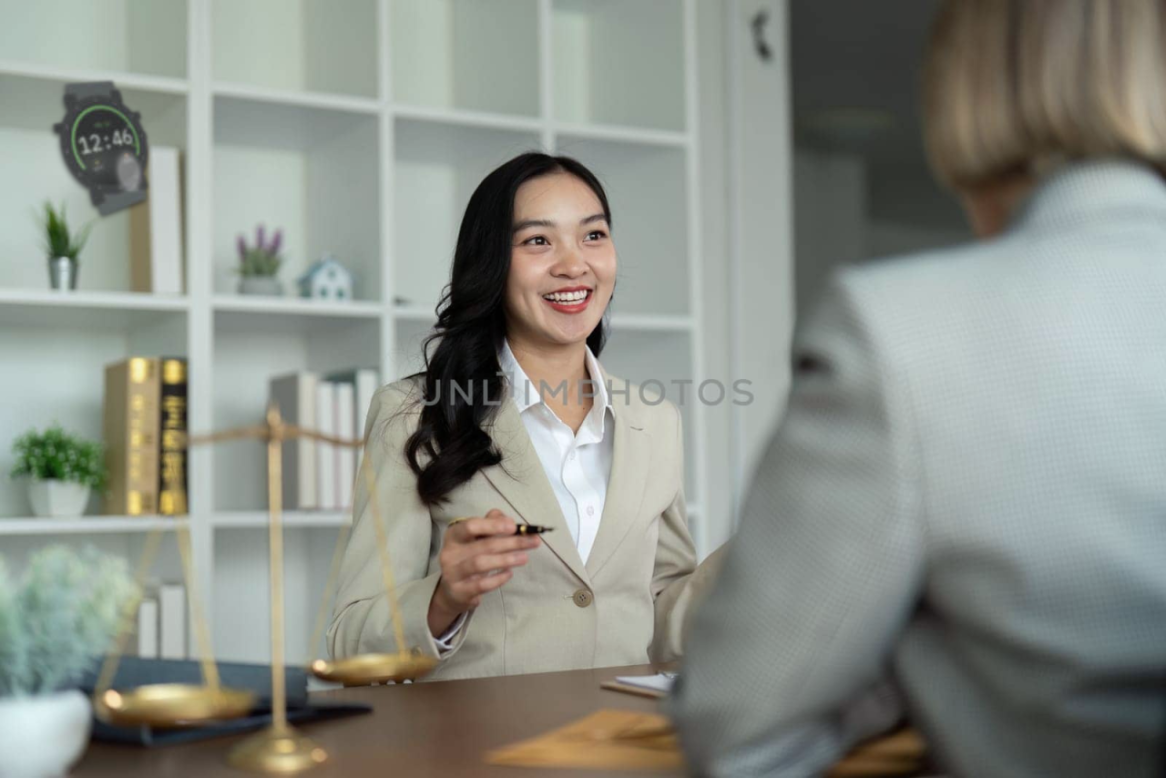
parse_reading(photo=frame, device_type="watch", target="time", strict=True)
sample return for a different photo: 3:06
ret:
12:46
